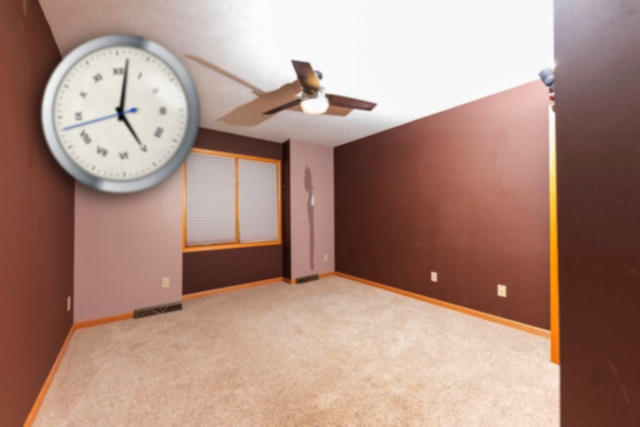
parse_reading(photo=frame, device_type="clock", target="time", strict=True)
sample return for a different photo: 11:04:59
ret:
5:01:43
